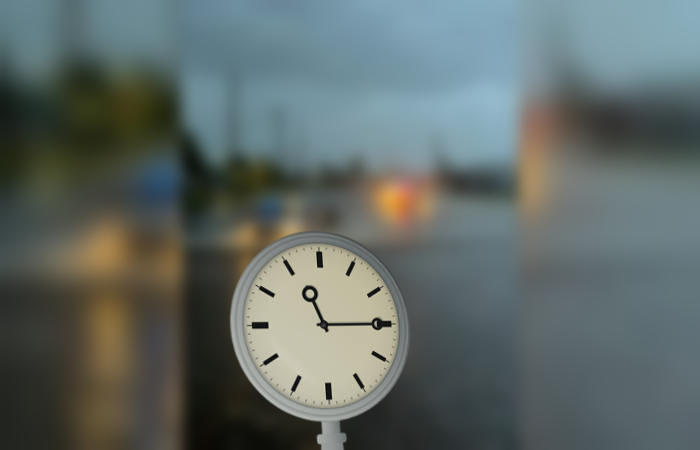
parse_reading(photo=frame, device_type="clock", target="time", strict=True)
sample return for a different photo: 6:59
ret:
11:15
